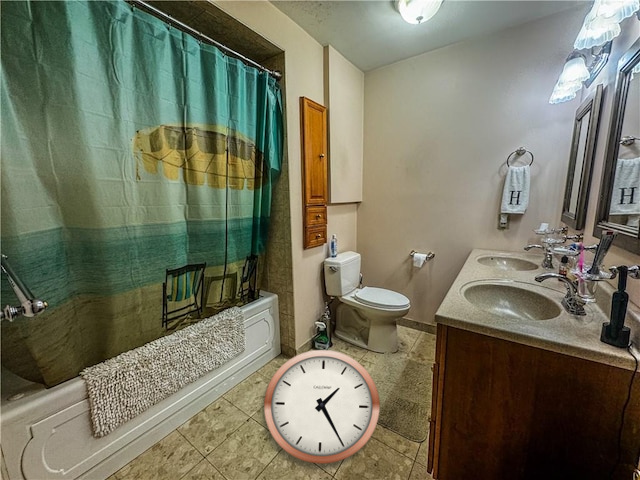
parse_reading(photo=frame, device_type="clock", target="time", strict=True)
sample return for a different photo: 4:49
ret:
1:25
